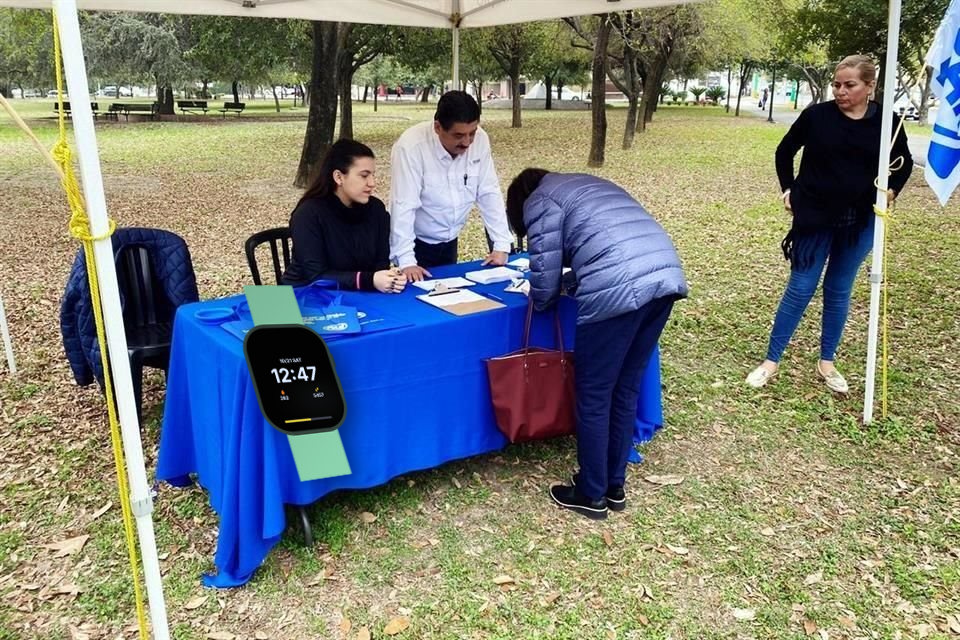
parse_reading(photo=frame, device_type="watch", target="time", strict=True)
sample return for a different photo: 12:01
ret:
12:47
